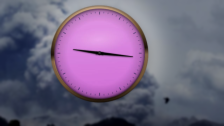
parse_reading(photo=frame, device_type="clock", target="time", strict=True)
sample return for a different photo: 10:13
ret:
9:16
